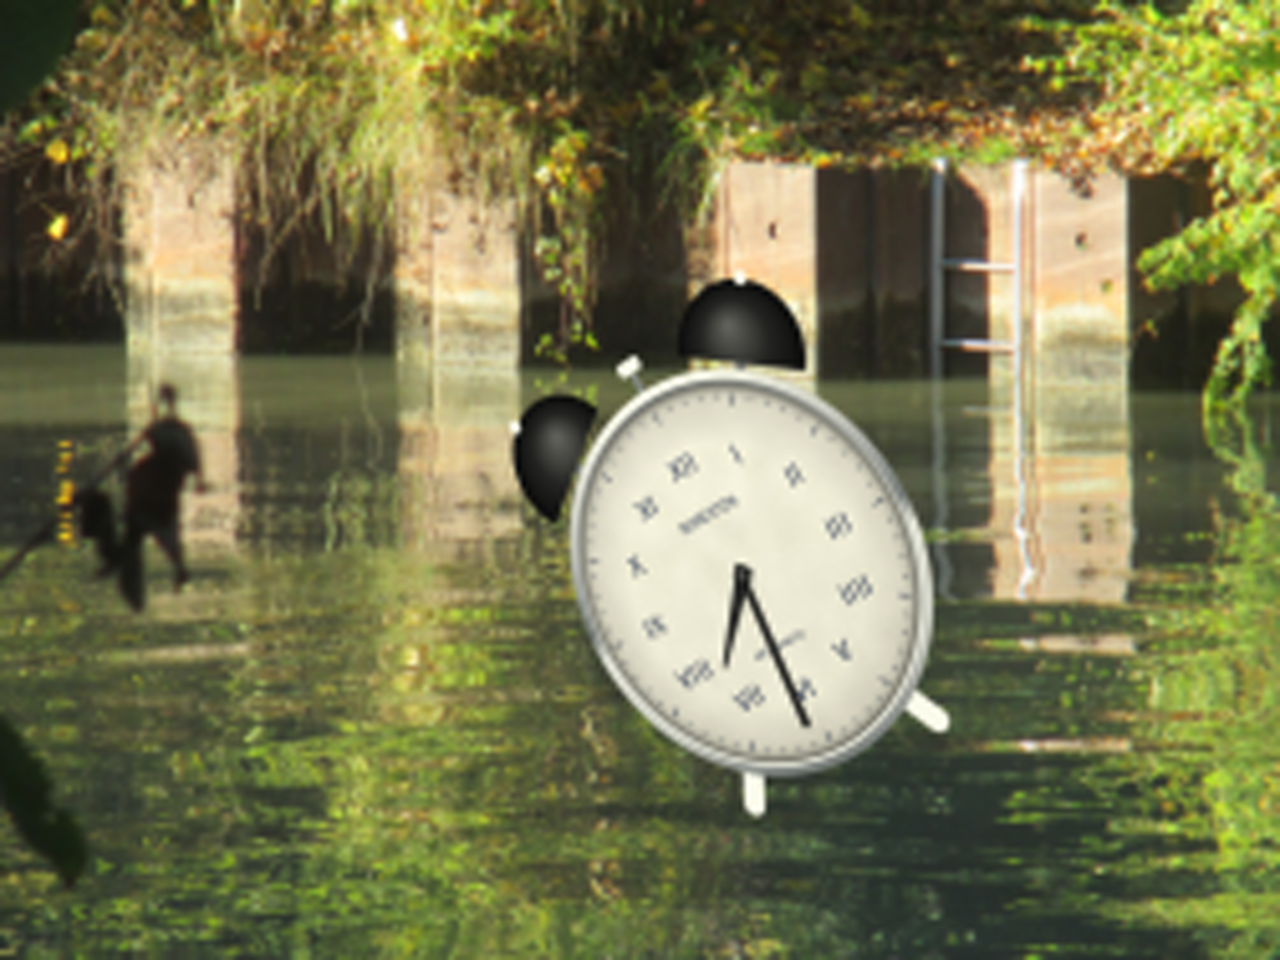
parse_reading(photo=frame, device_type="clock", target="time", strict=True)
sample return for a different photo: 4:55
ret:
7:31
